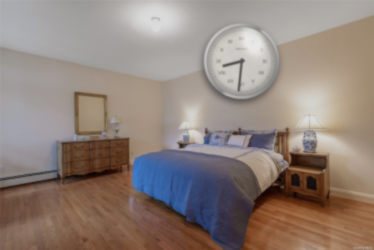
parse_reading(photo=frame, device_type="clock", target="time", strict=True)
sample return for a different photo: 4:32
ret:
8:31
